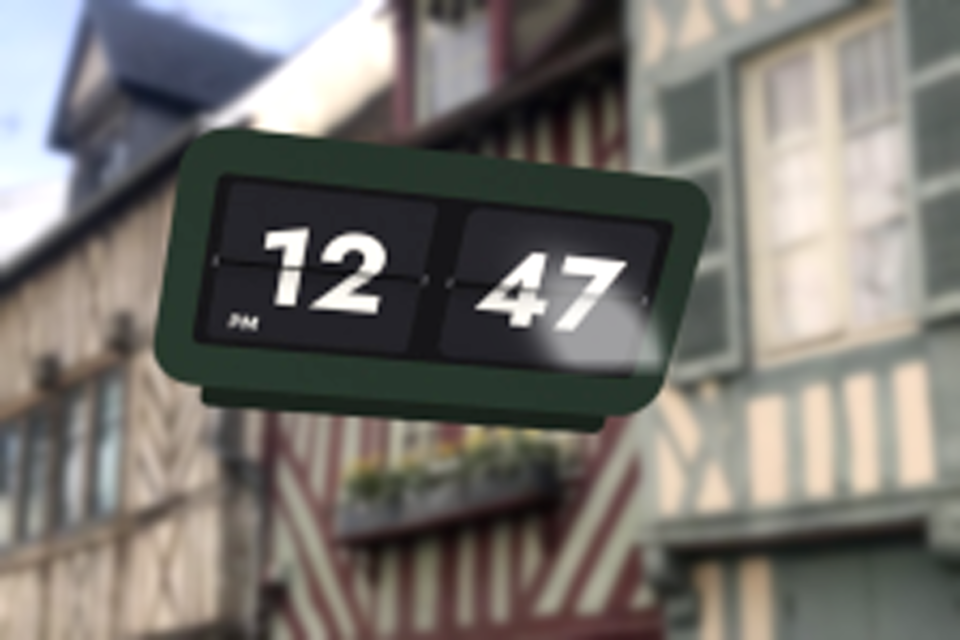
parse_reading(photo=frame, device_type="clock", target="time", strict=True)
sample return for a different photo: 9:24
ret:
12:47
